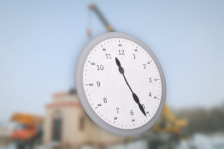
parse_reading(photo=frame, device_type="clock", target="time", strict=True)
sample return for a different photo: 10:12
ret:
11:26
